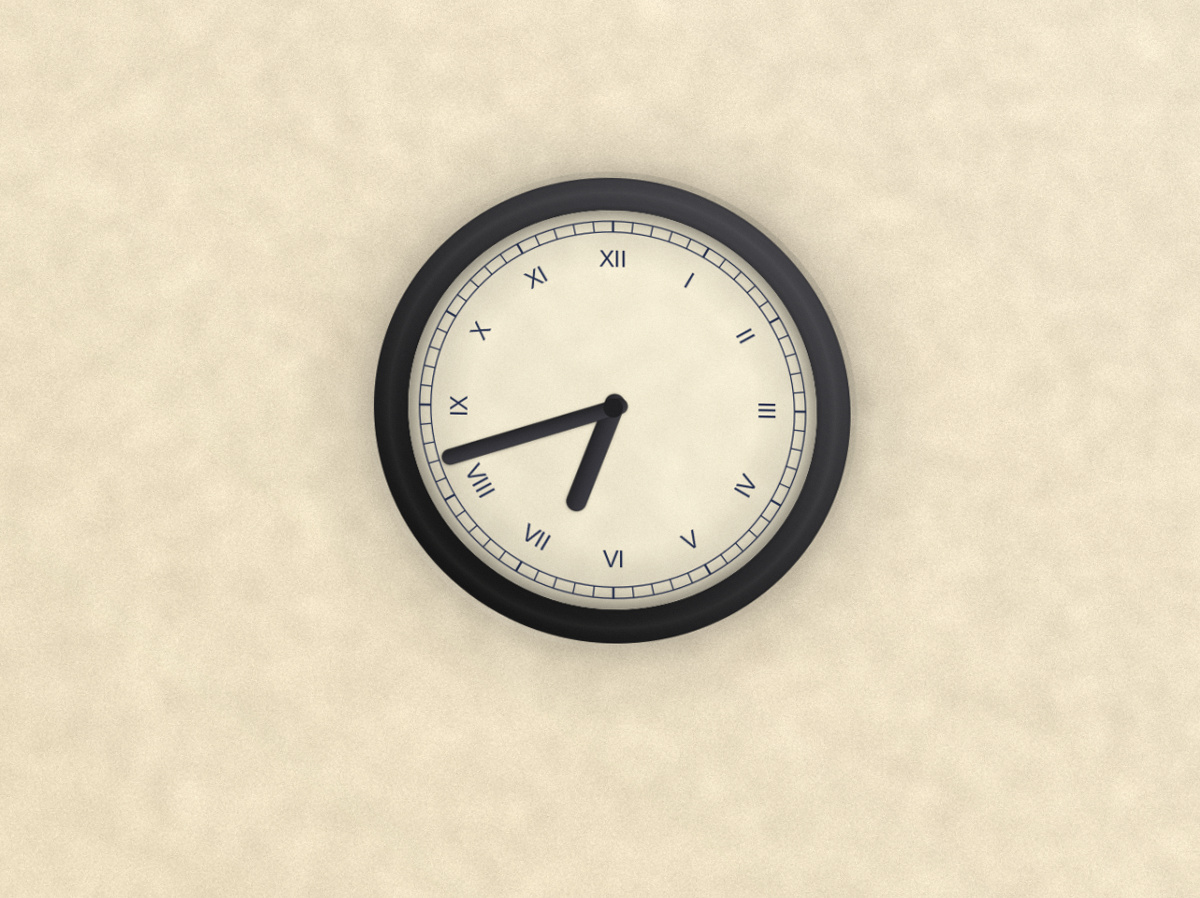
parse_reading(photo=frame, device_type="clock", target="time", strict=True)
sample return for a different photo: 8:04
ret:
6:42
